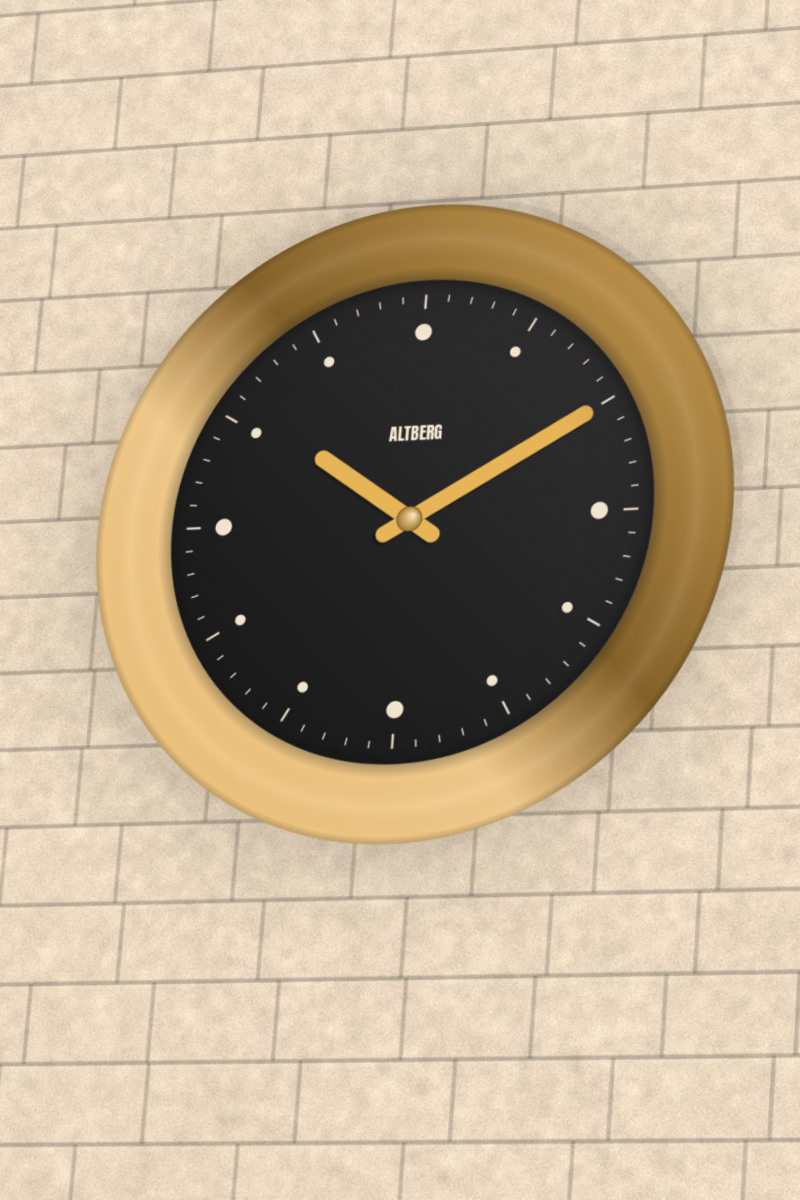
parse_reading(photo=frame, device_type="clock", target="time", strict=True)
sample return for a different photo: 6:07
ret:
10:10
